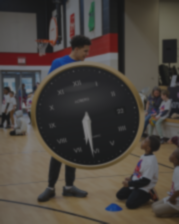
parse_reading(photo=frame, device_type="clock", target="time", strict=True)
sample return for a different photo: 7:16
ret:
6:31
